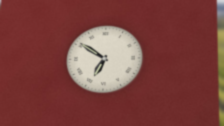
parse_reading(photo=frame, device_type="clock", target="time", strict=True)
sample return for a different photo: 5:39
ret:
6:51
